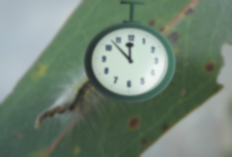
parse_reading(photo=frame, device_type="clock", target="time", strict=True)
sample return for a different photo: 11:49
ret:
11:53
